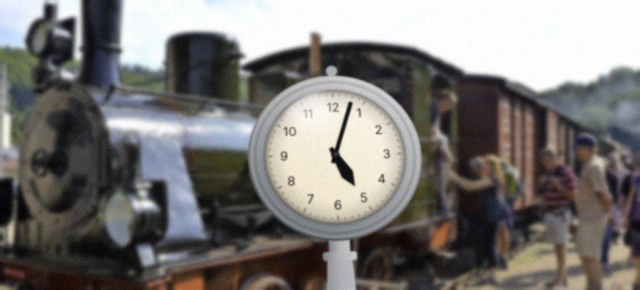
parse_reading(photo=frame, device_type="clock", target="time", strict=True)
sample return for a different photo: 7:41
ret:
5:03
